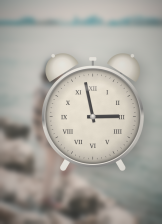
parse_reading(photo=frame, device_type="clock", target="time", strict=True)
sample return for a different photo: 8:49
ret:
2:58
